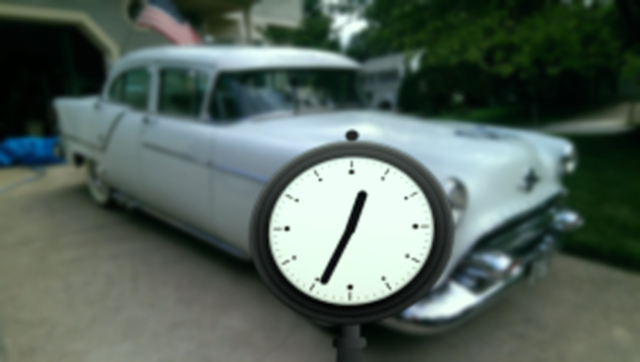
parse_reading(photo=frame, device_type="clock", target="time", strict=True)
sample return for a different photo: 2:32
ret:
12:34
